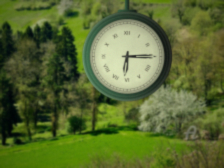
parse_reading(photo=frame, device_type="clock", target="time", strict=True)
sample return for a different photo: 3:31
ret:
6:15
